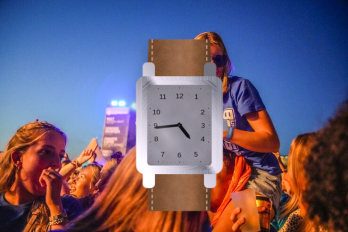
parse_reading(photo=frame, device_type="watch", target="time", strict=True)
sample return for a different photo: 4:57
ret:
4:44
